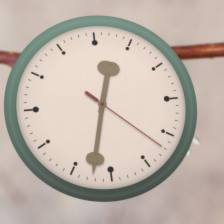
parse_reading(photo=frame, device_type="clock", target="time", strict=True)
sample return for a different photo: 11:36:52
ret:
12:32:22
